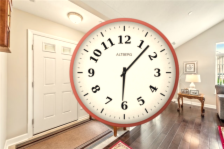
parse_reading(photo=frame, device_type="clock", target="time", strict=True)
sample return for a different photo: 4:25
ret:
6:07
